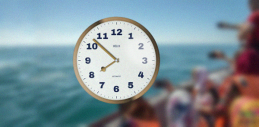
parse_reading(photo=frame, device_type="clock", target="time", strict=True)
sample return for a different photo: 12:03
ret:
7:52
